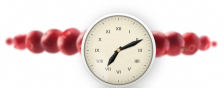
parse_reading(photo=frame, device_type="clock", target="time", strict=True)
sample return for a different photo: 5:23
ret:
7:11
